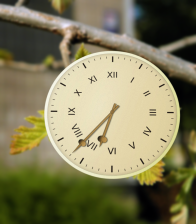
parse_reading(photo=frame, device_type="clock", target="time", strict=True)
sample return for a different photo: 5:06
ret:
6:37
